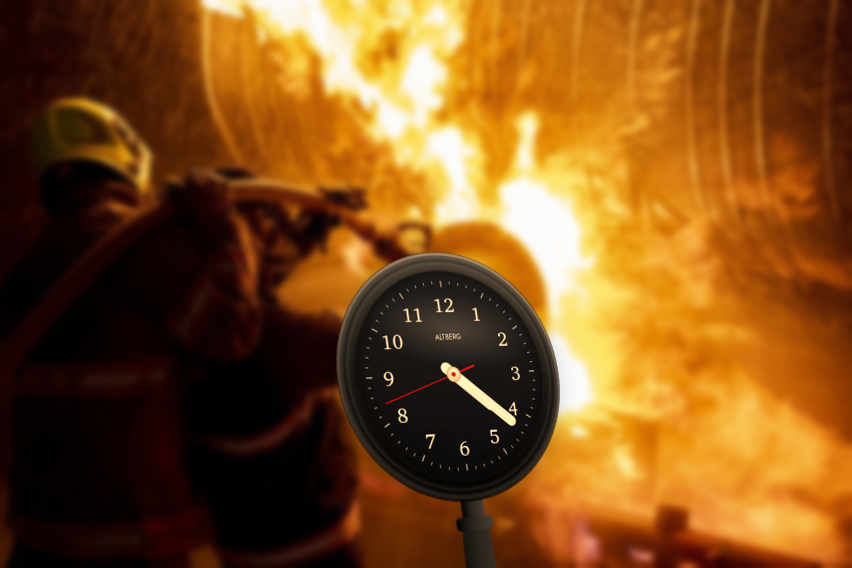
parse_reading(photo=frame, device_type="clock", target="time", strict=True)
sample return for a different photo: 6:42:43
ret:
4:21:42
